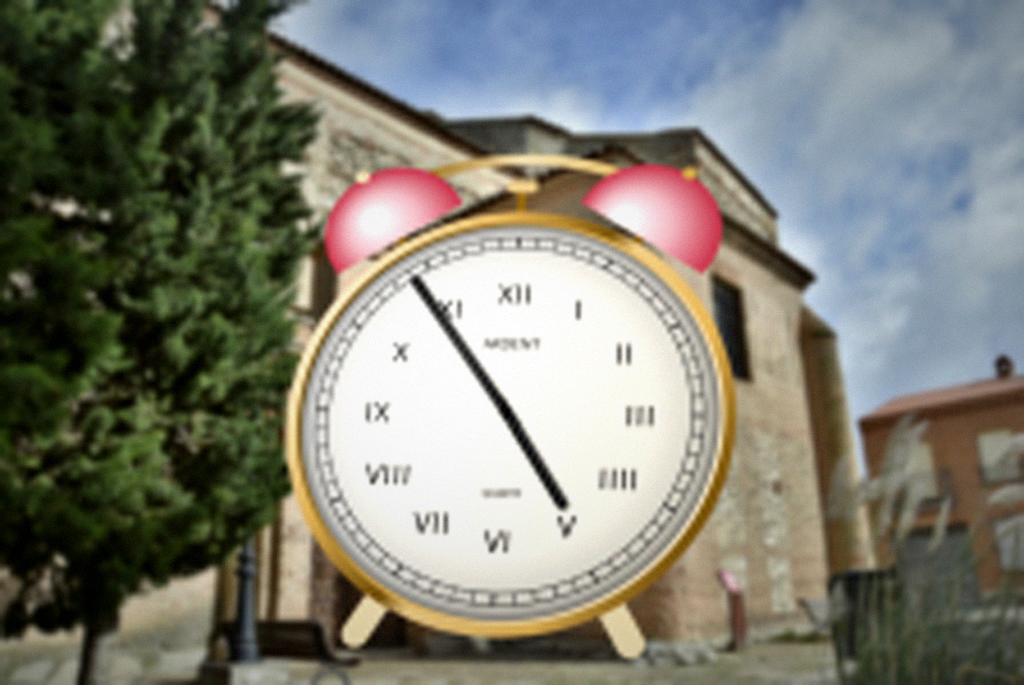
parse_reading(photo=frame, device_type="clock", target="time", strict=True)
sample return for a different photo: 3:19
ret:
4:54
